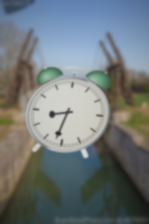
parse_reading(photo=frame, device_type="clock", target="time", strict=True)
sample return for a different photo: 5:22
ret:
8:32
